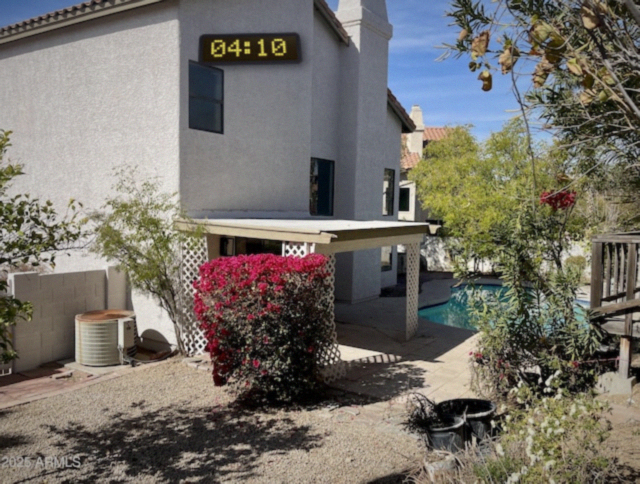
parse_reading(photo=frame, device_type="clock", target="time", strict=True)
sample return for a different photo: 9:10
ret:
4:10
